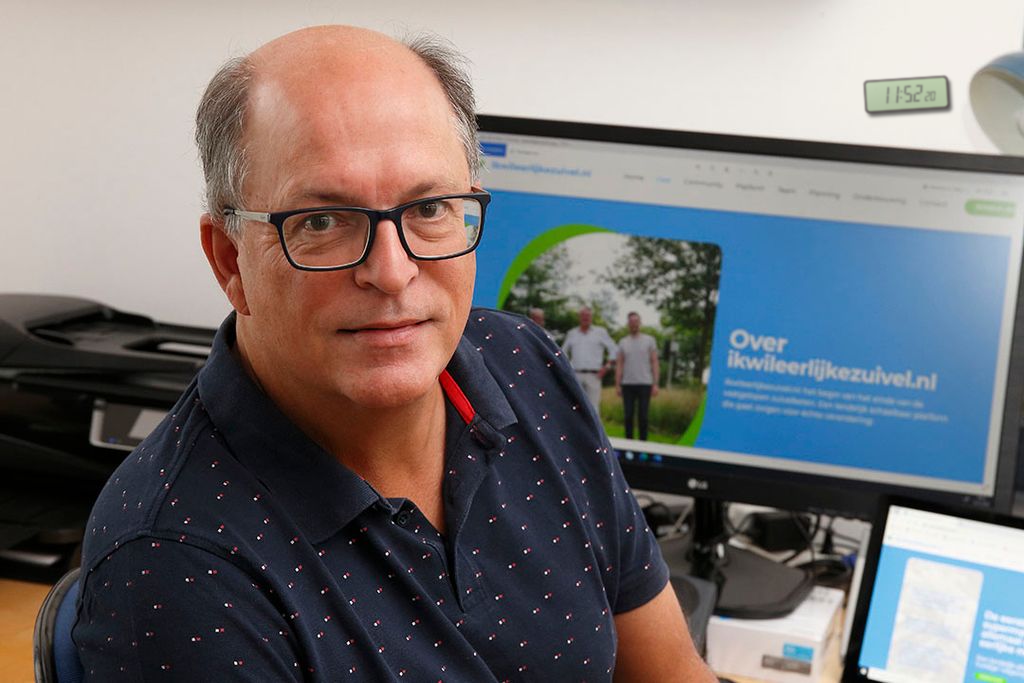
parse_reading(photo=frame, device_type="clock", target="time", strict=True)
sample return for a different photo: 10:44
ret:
11:52
